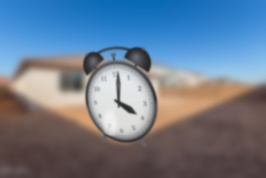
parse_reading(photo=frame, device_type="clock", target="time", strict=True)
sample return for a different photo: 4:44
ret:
4:01
